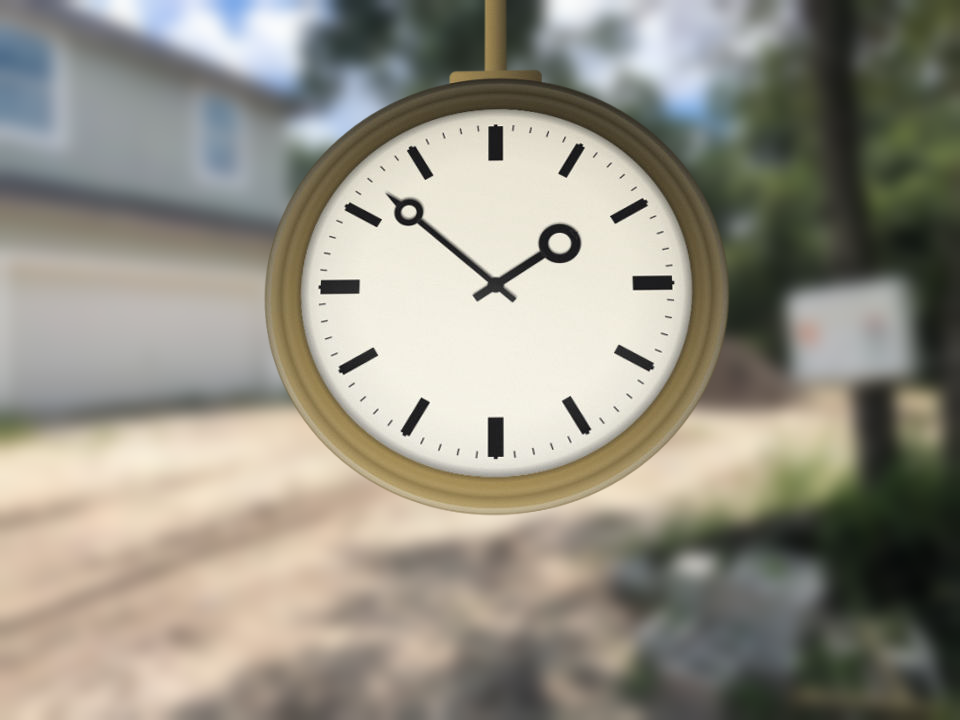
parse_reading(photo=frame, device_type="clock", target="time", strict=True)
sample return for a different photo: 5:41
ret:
1:52
